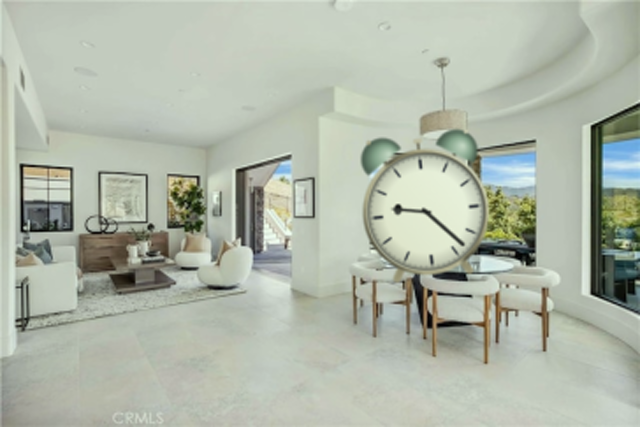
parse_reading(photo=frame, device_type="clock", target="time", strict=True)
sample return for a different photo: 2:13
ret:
9:23
